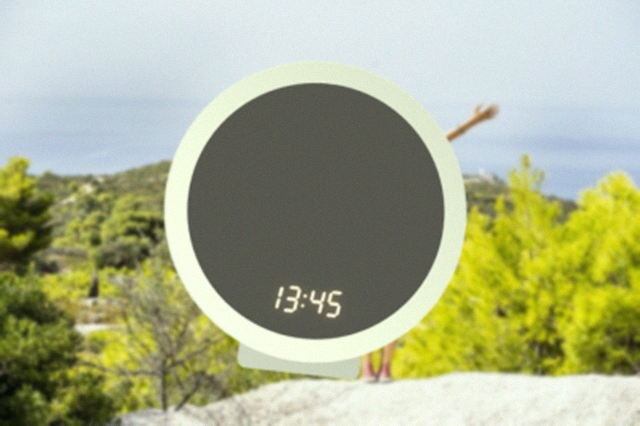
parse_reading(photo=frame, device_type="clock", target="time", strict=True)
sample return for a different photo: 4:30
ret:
13:45
